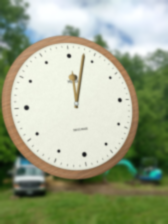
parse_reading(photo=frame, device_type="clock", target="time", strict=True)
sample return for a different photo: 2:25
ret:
12:03
